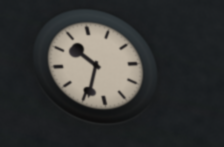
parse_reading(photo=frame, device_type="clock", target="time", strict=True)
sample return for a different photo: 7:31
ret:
10:34
